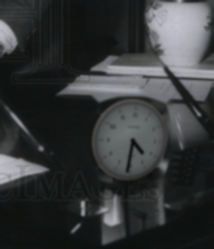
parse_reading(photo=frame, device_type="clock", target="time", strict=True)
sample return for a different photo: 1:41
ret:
4:31
